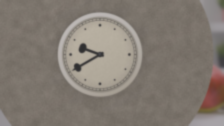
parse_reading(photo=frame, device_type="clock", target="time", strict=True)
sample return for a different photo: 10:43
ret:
9:40
